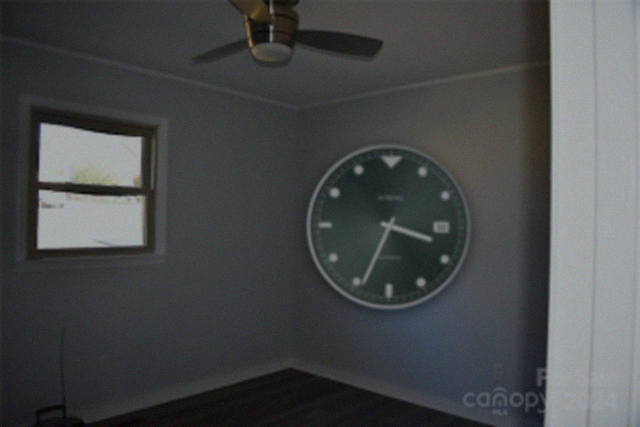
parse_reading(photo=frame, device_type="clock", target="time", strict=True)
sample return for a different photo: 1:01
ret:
3:34
